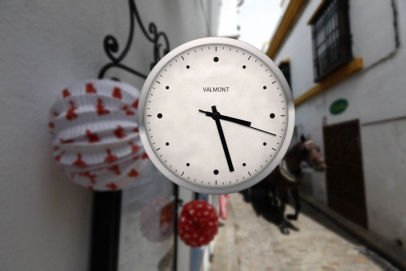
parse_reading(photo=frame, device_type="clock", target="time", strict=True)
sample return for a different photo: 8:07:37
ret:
3:27:18
